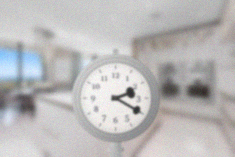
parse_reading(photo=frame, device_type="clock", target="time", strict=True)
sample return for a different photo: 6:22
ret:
2:20
